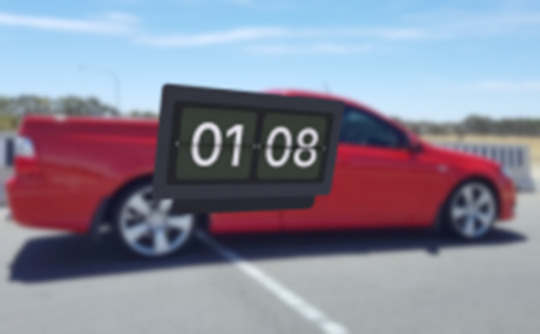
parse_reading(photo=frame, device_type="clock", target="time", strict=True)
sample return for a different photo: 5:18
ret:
1:08
